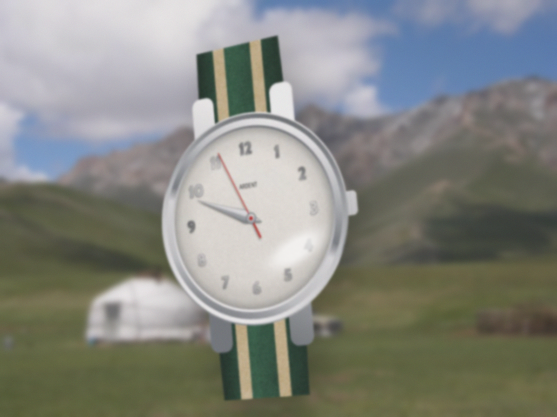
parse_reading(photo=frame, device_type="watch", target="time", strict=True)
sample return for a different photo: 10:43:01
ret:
9:48:56
